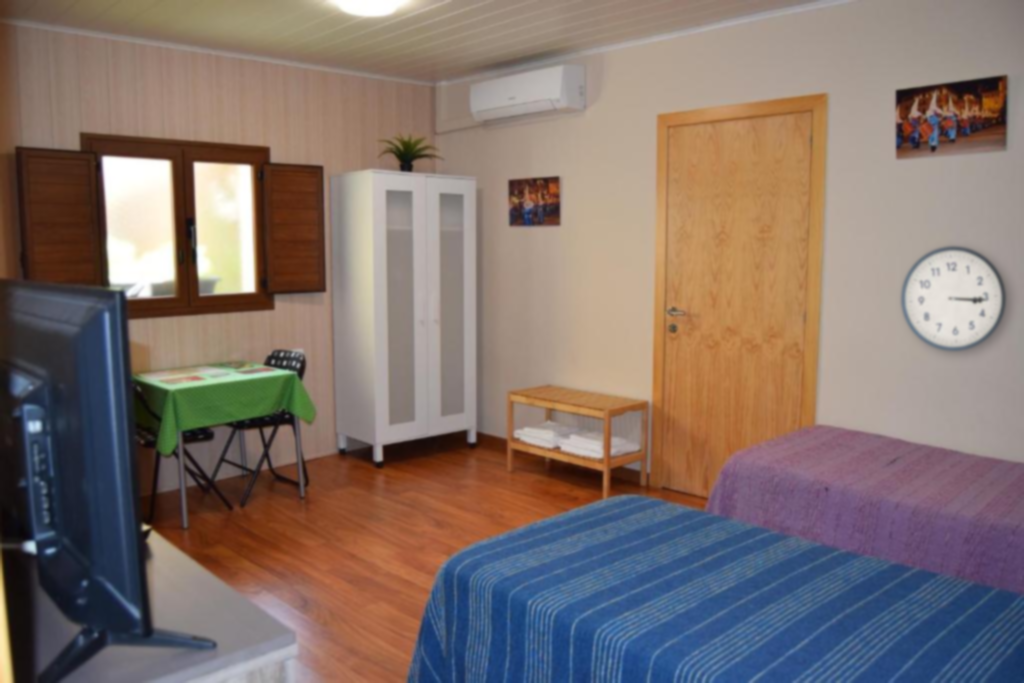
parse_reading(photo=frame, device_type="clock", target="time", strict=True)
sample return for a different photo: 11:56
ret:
3:16
